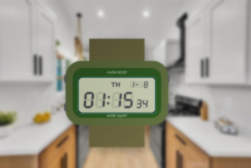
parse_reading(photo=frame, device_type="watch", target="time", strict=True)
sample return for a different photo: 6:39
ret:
1:15
